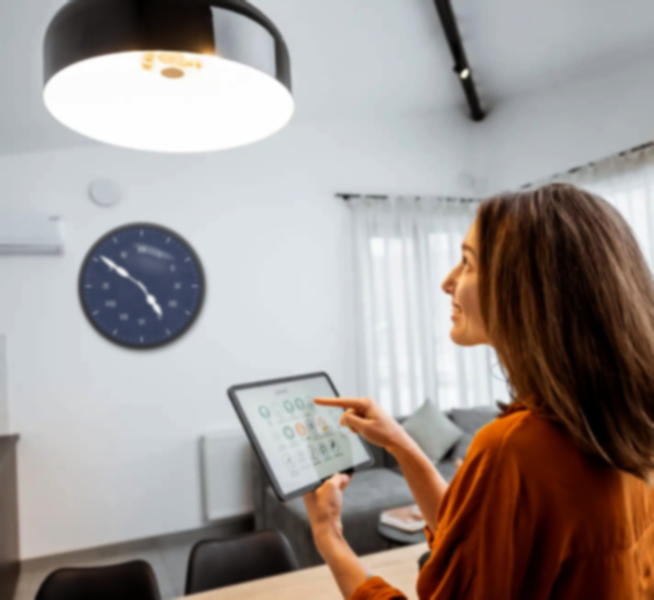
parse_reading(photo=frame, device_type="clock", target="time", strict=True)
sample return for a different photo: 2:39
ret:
4:51
